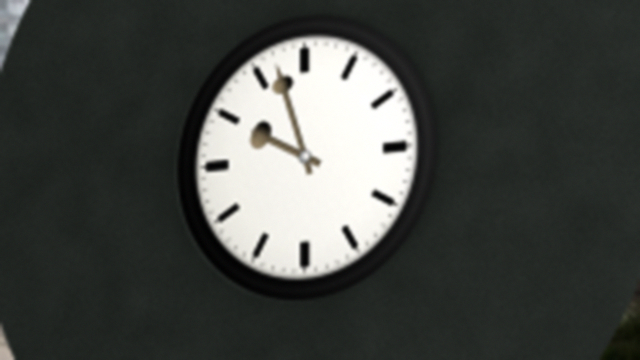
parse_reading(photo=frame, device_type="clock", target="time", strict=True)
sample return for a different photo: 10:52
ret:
9:57
